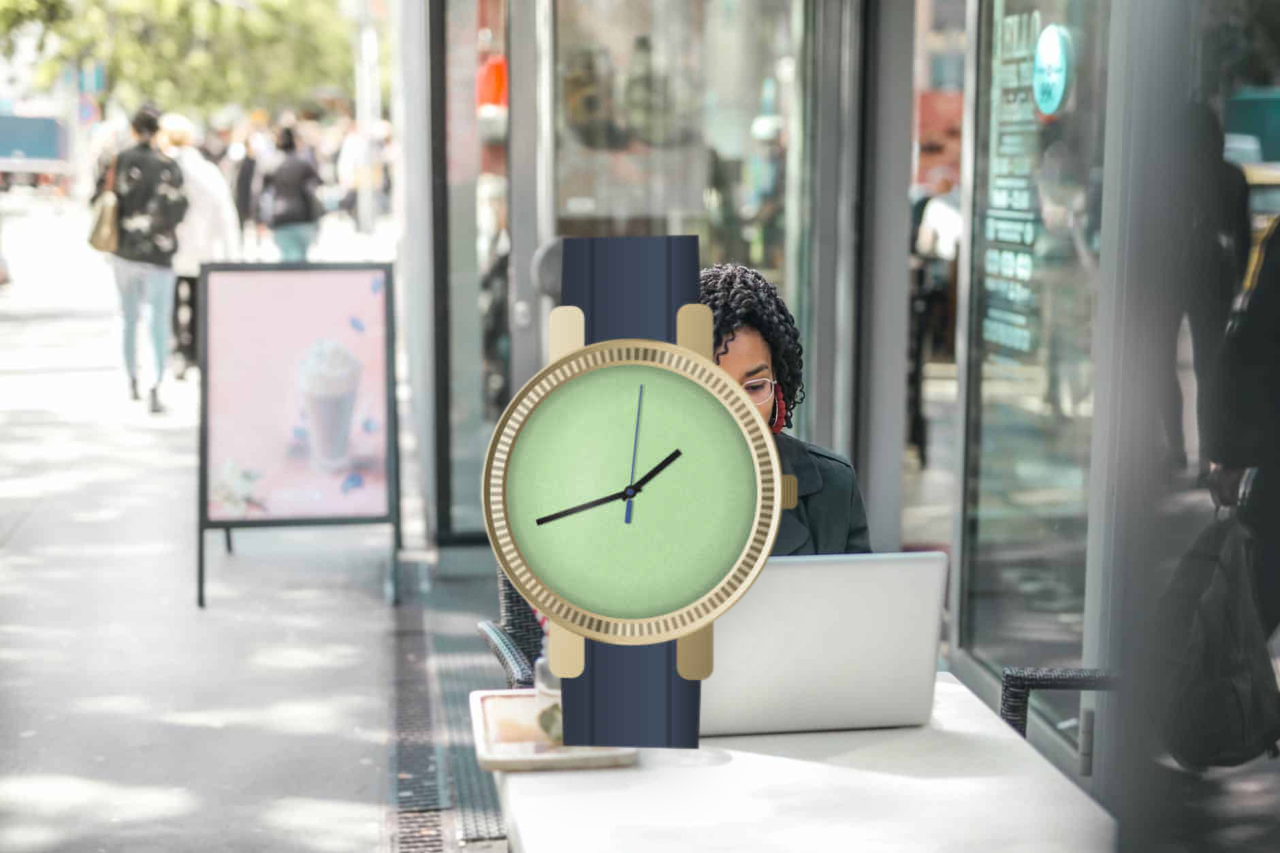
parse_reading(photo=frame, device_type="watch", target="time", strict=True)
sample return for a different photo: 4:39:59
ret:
1:42:01
